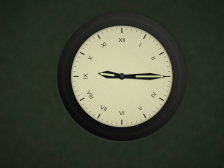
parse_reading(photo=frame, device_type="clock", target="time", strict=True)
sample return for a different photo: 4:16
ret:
9:15
